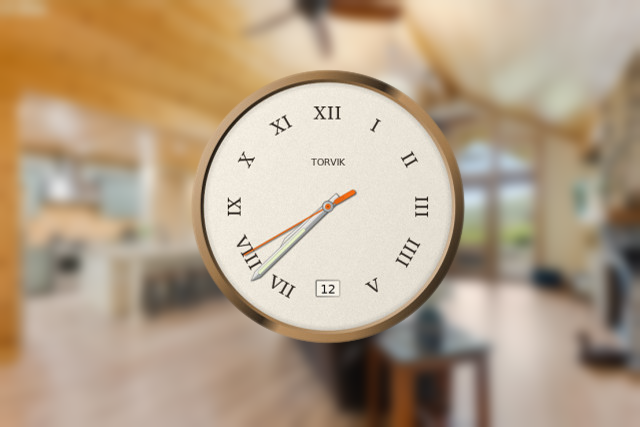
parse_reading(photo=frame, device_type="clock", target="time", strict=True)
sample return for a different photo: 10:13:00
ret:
7:37:40
